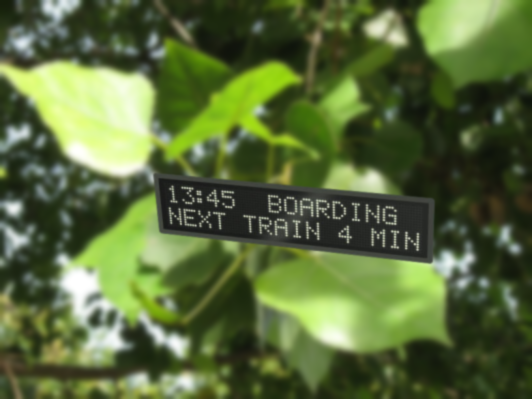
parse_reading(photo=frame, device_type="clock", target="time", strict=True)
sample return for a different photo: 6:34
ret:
13:45
